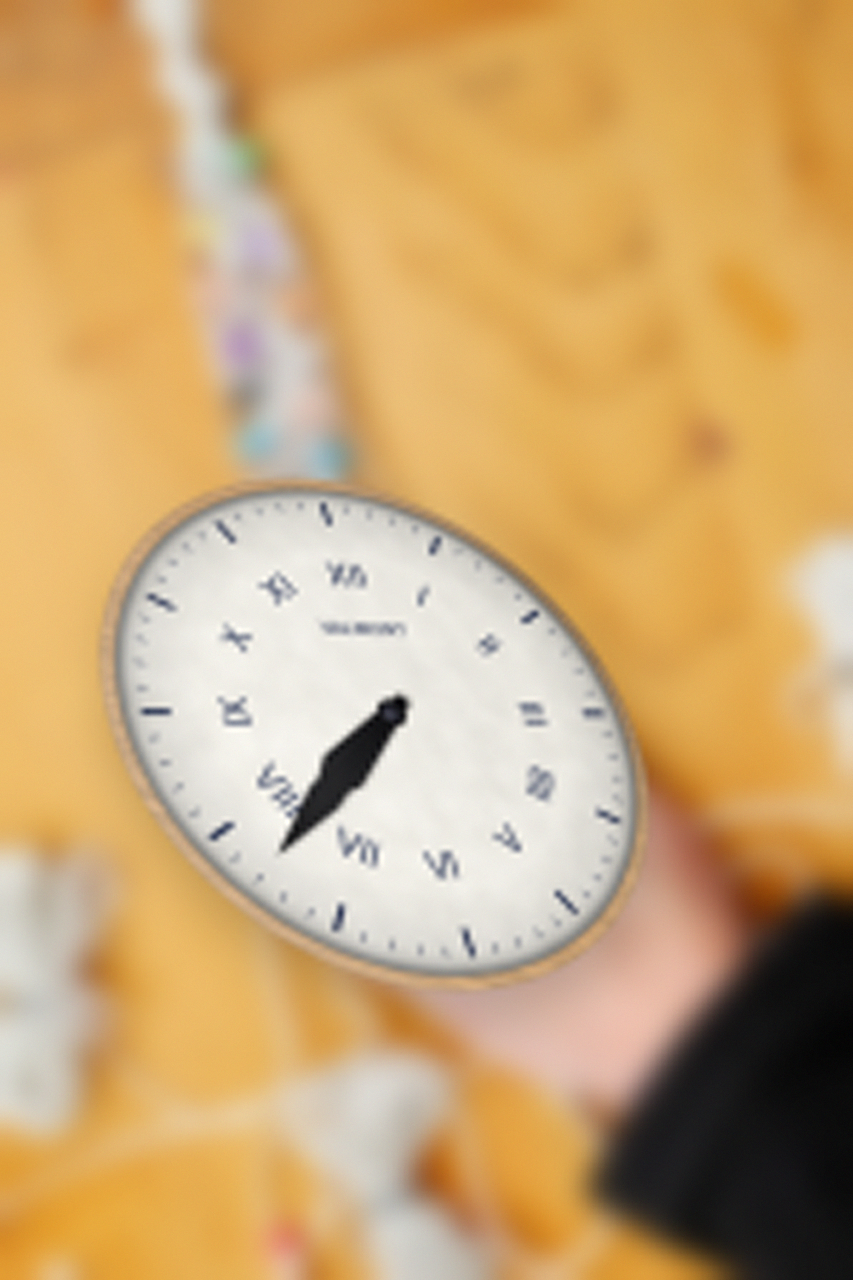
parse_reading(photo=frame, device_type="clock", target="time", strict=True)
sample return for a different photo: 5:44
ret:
7:38
